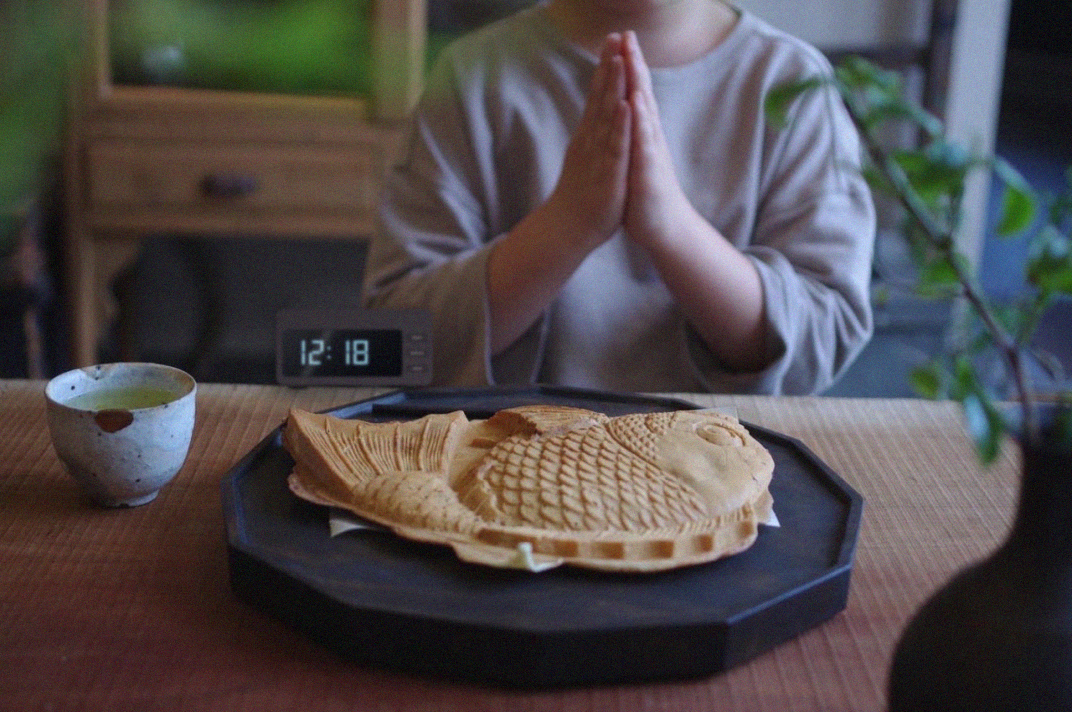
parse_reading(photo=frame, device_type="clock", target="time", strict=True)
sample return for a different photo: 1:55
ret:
12:18
